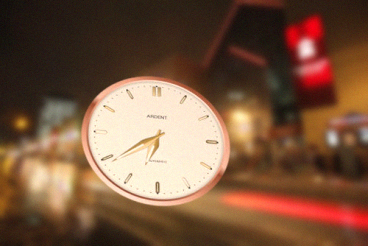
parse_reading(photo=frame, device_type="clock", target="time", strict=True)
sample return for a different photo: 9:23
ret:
6:39
